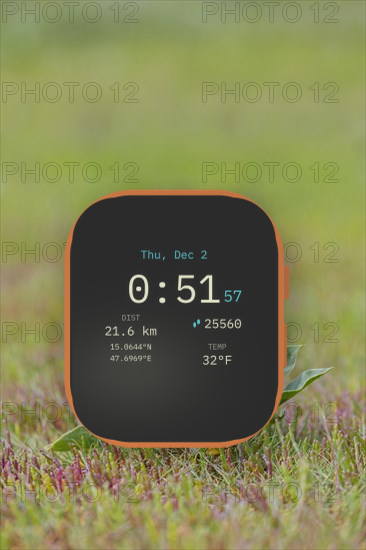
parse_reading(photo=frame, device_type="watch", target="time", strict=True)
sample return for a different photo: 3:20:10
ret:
0:51:57
